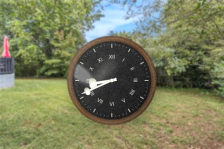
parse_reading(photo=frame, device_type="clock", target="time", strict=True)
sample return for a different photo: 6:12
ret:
8:41
